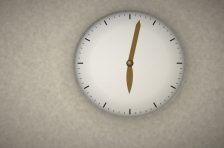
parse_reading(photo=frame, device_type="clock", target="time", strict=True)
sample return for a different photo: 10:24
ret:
6:02
